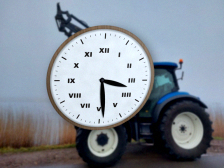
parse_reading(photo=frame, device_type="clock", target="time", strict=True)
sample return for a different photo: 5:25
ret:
3:29
